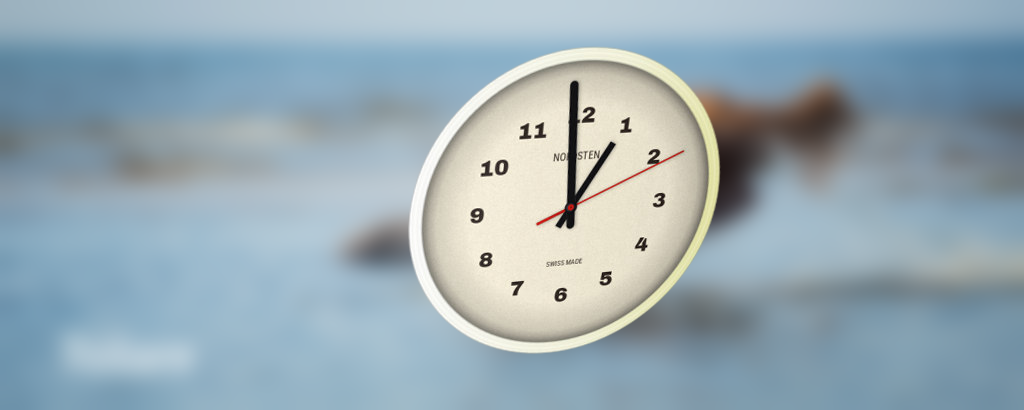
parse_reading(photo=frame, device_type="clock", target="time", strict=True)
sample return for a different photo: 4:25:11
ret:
12:59:11
